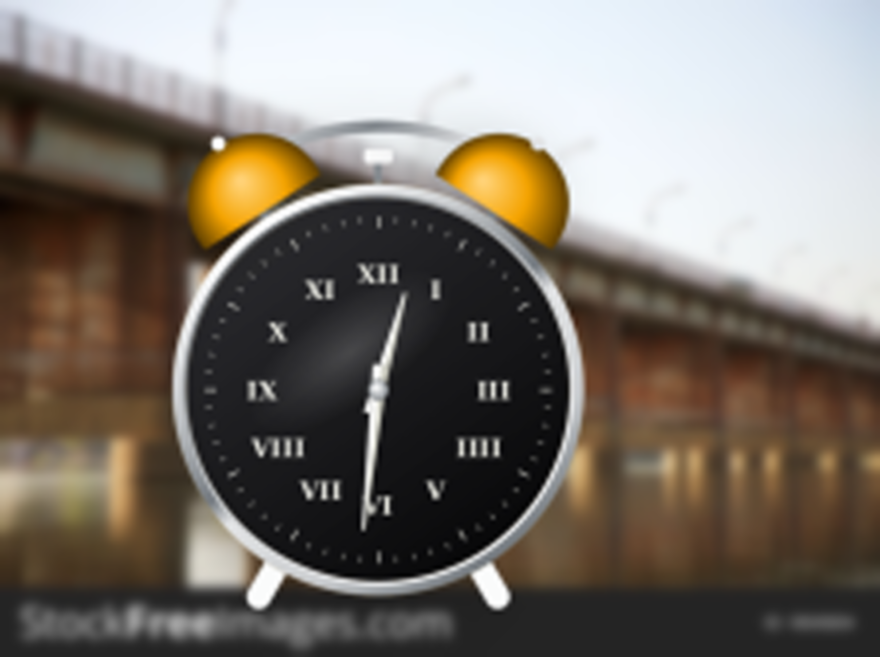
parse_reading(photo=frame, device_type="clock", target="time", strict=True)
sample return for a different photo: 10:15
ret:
12:31
